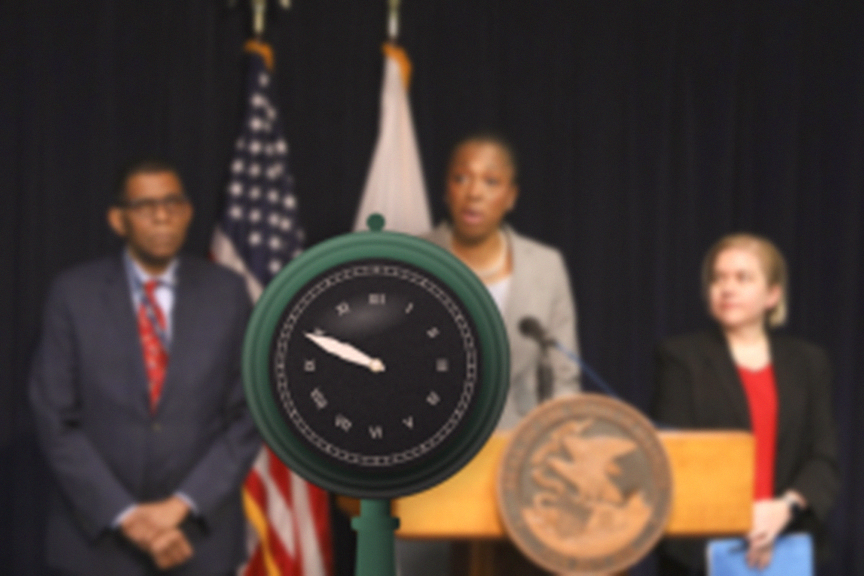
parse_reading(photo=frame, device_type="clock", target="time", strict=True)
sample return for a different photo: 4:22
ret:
9:49
